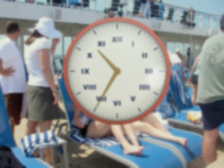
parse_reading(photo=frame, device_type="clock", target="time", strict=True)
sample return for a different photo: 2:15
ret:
10:35
